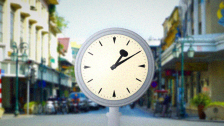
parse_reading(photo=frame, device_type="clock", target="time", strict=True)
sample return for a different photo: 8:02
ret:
1:10
